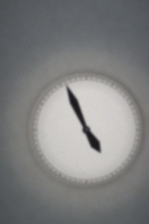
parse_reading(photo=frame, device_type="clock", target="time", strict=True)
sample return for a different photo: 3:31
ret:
4:56
